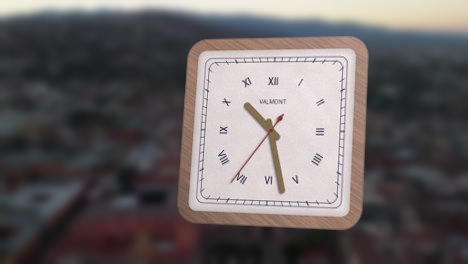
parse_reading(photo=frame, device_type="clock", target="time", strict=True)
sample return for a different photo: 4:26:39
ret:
10:27:36
